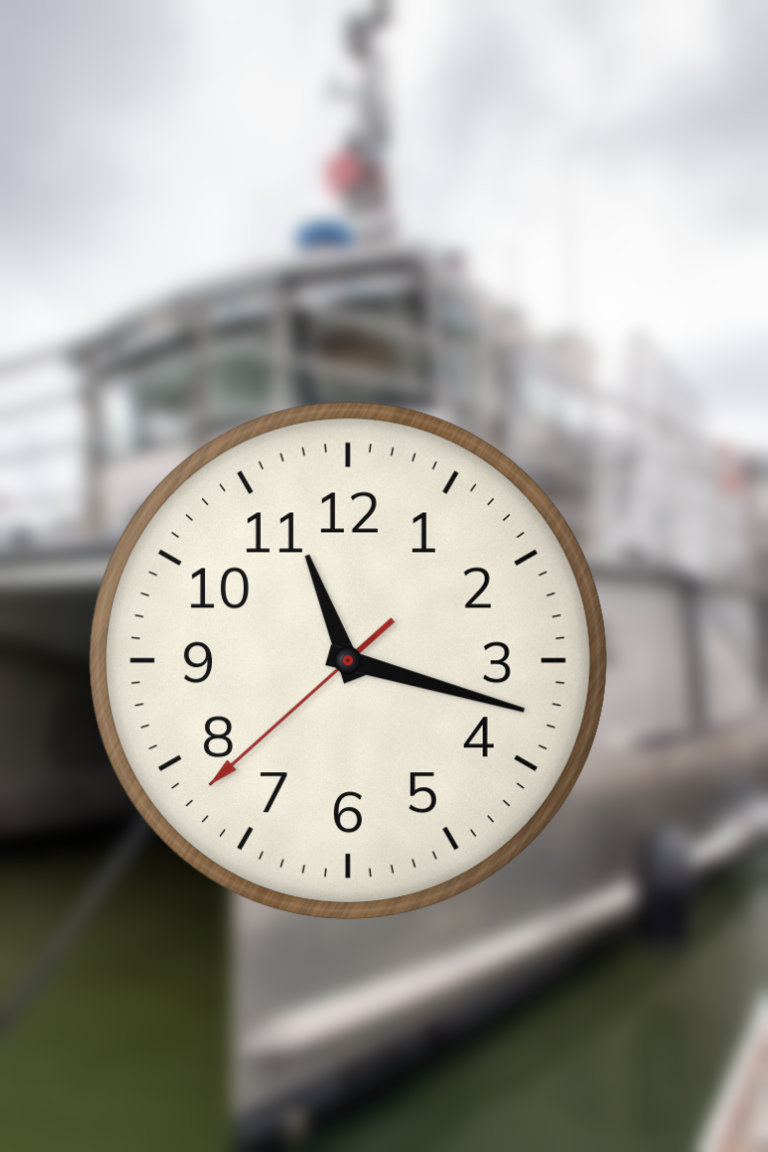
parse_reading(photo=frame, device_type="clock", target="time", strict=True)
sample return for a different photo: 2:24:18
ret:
11:17:38
